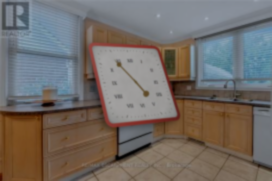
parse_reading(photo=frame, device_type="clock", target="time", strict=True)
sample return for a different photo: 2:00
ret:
4:54
